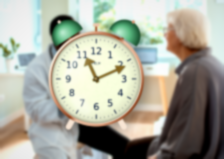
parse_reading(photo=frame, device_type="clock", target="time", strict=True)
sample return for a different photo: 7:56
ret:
11:11
